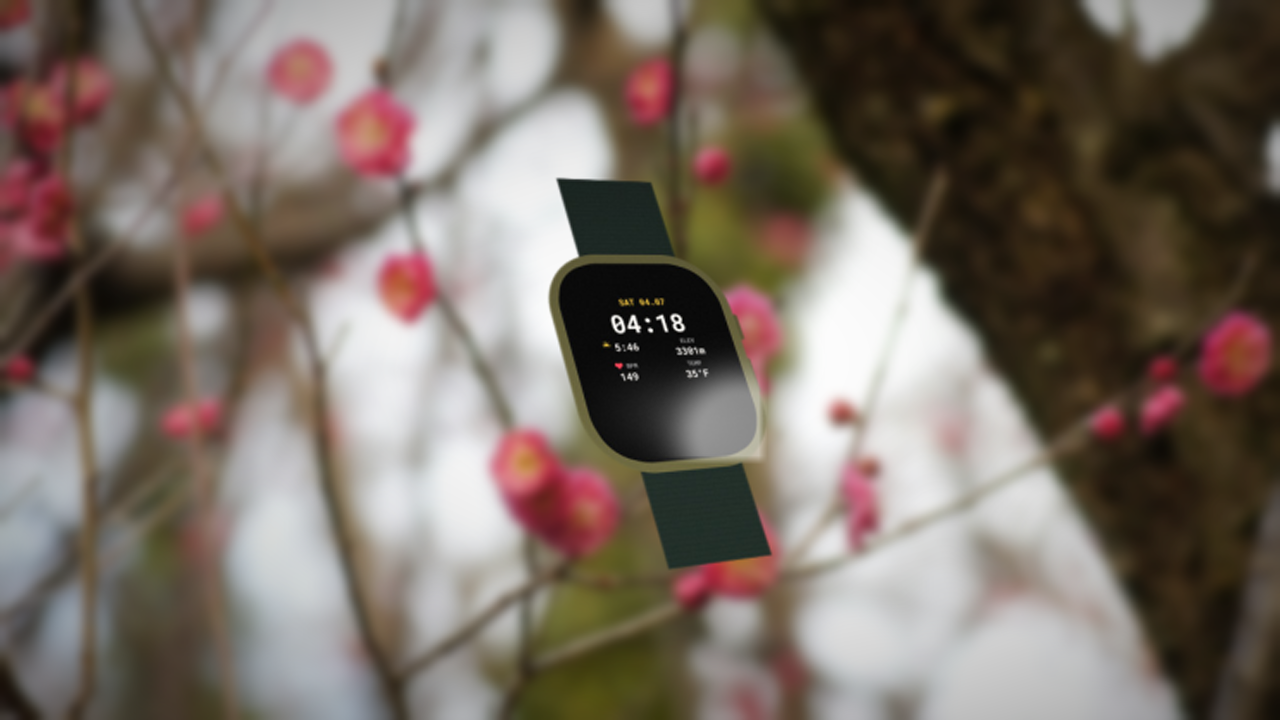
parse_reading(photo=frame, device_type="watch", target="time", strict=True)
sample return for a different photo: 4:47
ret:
4:18
